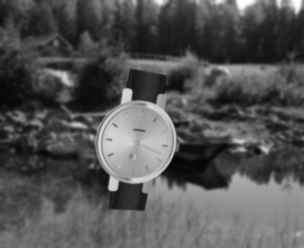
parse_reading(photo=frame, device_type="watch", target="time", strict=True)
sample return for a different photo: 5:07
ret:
6:18
